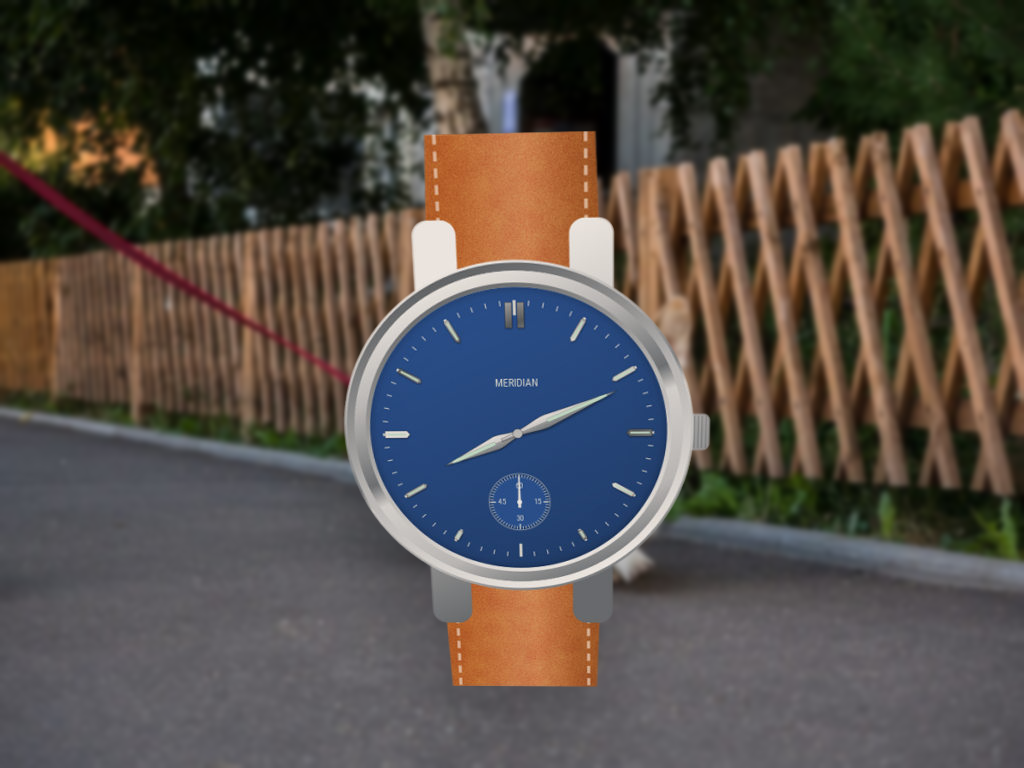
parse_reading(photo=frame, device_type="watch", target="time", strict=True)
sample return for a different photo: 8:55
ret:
8:11
